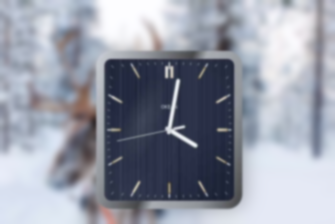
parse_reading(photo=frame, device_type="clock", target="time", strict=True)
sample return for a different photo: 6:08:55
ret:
4:01:43
